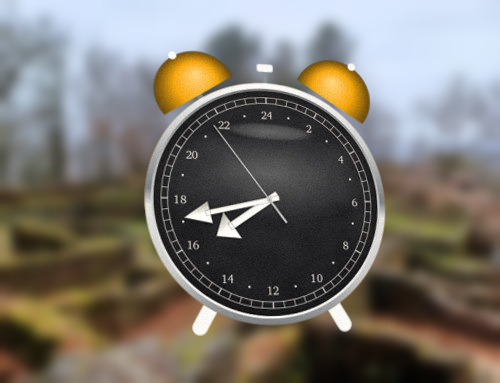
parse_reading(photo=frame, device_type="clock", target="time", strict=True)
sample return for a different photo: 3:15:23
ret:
15:42:54
